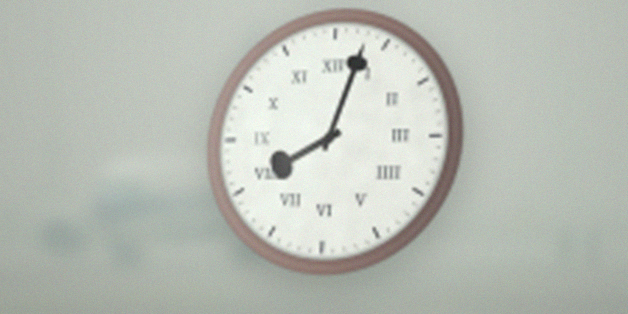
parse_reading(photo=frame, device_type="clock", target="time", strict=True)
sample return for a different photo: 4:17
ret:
8:03
